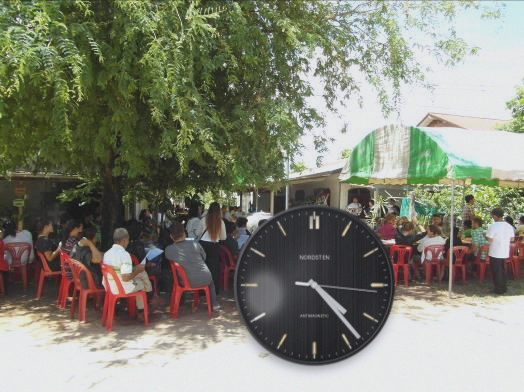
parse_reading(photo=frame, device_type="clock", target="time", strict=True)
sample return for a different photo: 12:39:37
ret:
4:23:16
